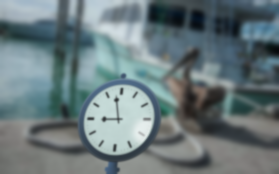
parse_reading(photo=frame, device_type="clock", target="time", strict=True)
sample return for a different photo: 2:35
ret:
8:58
